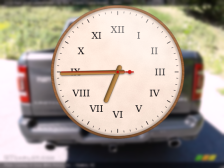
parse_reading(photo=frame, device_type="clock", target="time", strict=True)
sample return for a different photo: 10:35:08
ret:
6:44:45
